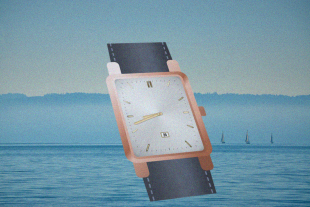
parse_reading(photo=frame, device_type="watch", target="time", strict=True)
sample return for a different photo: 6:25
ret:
8:42
